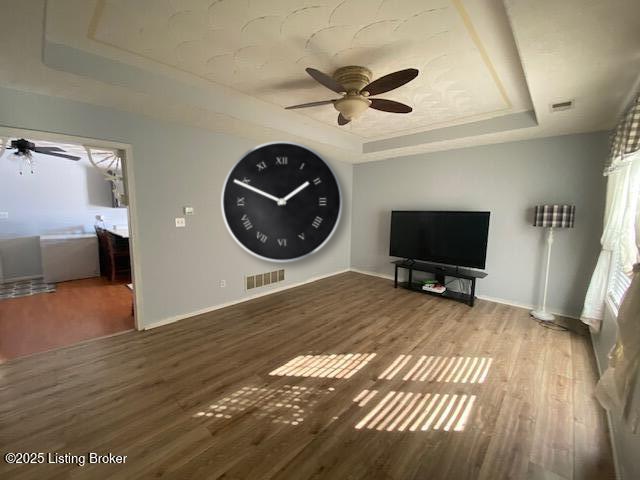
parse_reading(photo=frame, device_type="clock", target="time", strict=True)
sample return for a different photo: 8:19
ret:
1:49
